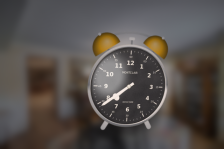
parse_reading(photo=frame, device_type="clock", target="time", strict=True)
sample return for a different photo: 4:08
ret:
7:39
